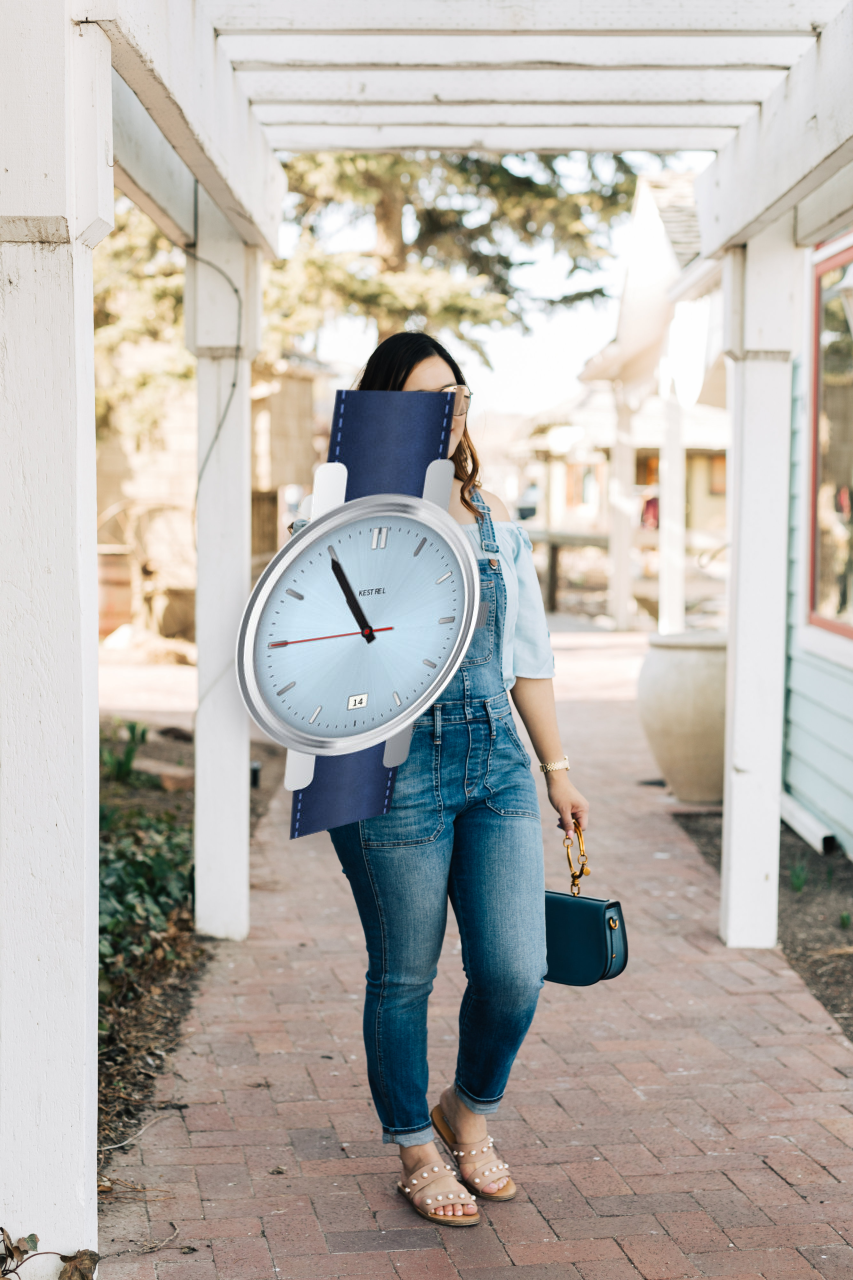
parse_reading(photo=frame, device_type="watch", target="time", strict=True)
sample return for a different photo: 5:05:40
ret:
10:54:45
